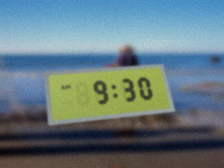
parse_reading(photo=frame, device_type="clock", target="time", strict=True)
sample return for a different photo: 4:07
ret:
9:30
